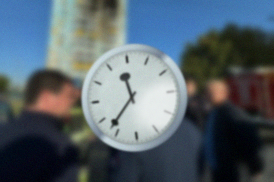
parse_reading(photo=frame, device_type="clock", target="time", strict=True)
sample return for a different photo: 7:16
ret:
11:37
